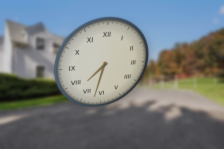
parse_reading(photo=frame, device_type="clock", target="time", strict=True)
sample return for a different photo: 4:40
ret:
7:32
